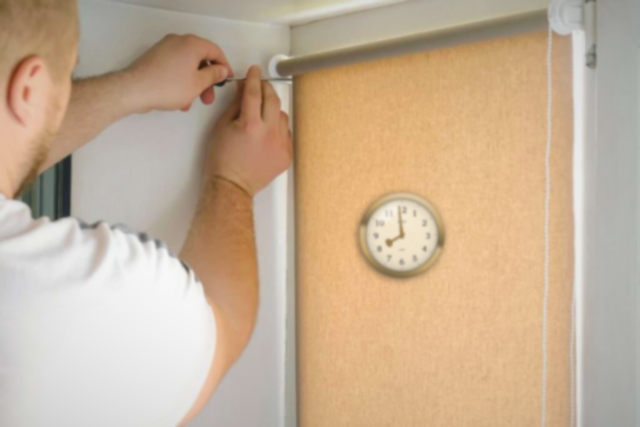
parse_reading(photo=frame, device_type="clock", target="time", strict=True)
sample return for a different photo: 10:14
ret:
7:59
